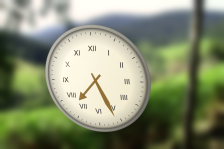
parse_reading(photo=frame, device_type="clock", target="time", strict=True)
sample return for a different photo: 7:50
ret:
7:26
